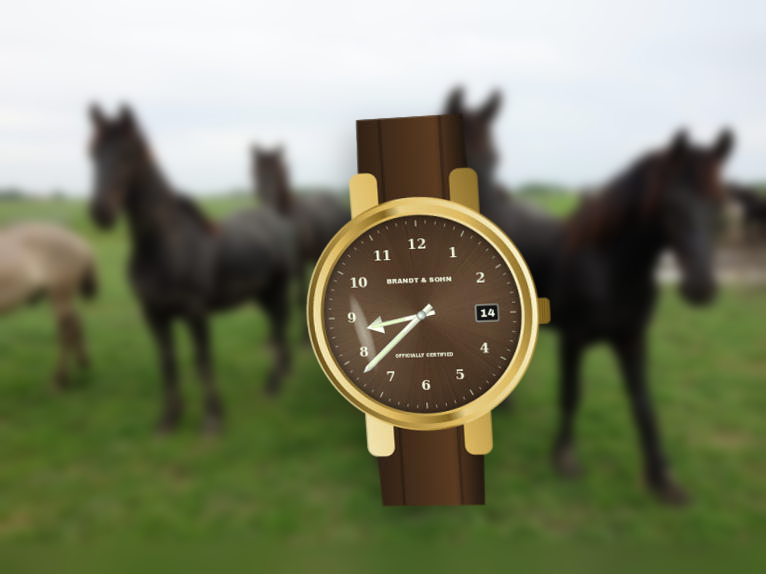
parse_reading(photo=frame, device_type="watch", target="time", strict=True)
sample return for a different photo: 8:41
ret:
8:38
